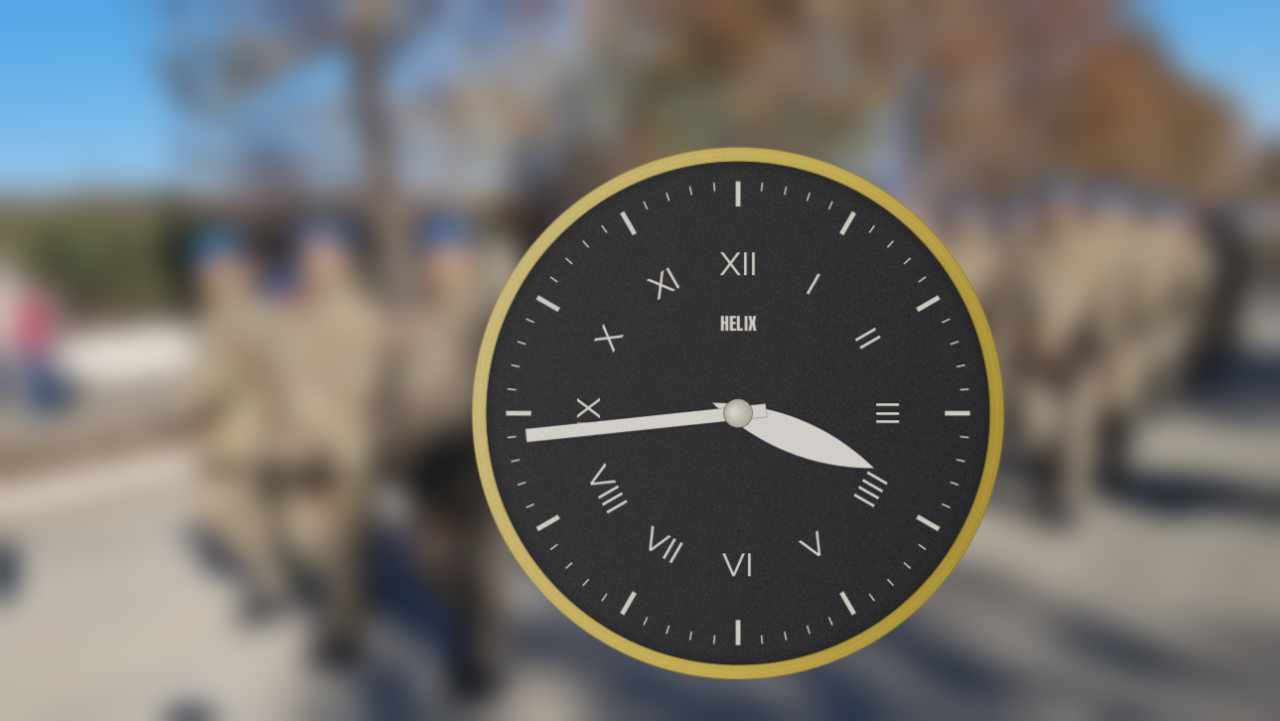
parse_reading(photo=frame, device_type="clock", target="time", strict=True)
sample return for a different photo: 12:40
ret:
3:44
